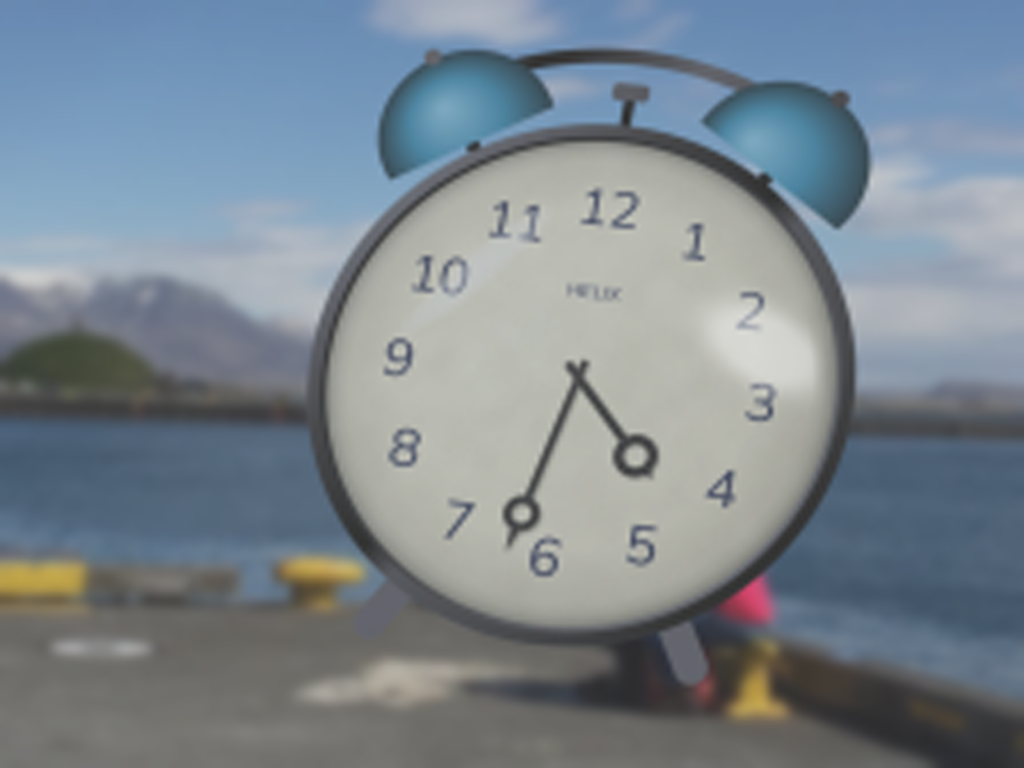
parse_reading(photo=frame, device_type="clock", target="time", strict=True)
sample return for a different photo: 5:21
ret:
4:32
